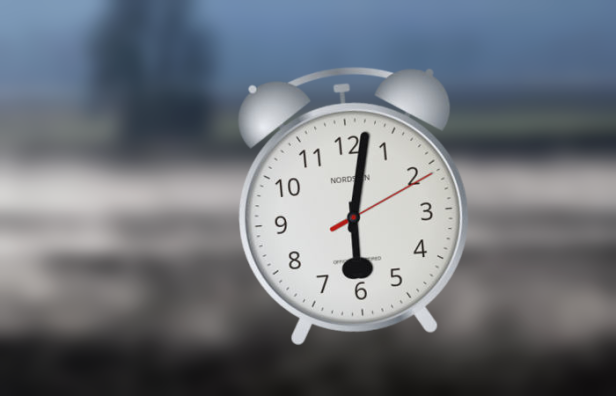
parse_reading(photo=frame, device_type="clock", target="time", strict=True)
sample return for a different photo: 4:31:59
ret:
6:02:11
